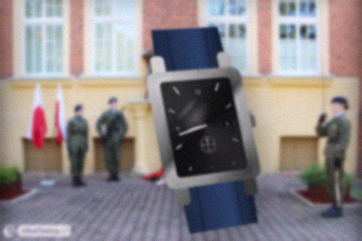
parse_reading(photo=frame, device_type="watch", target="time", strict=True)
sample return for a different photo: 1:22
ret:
8:43
